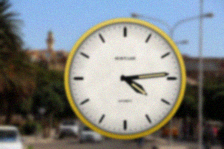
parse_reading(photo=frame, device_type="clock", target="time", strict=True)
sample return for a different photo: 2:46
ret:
4:14
